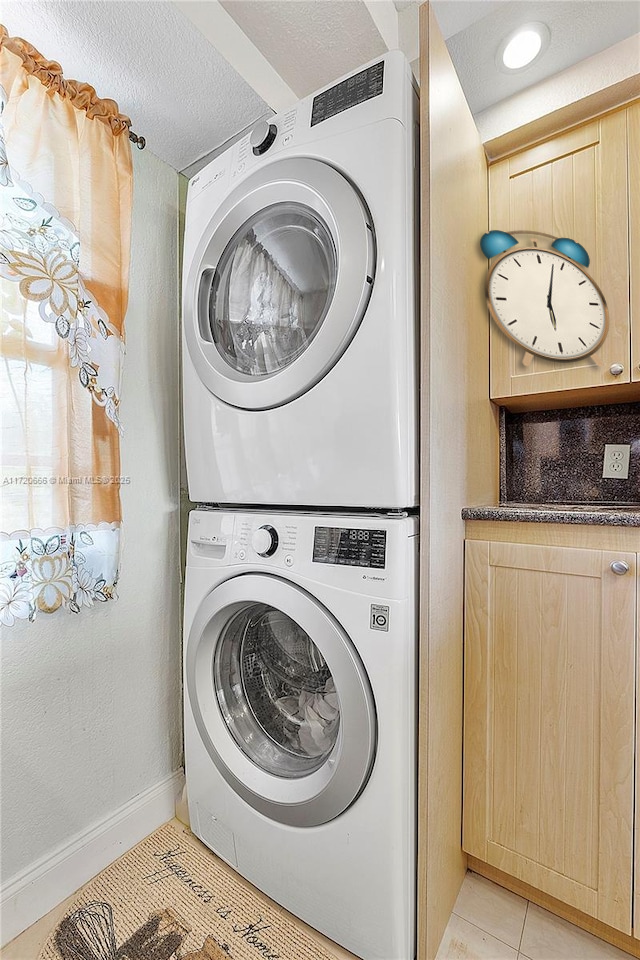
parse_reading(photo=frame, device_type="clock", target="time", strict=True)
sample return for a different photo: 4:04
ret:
6:03
